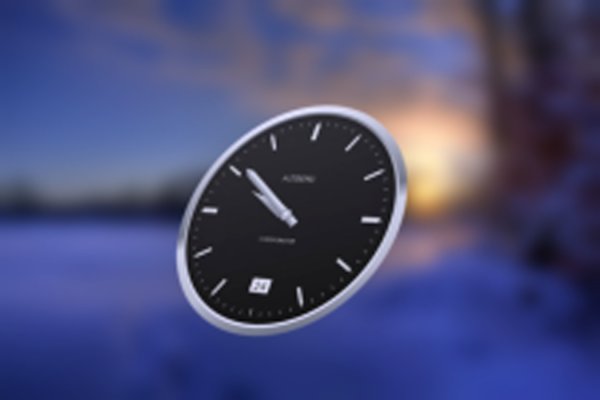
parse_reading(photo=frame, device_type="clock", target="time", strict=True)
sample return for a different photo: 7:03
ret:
9:51
